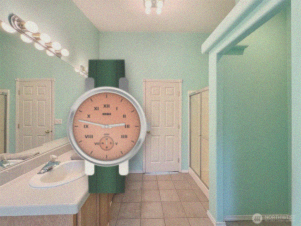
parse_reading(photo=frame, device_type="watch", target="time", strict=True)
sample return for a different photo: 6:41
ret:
2:47
